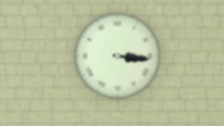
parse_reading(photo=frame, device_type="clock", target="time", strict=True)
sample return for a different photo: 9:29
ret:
3:16
